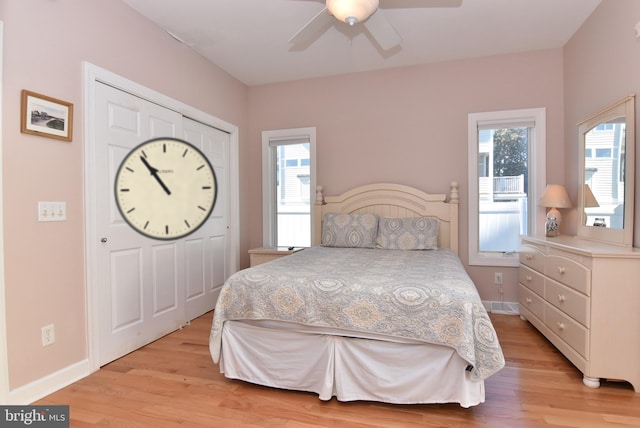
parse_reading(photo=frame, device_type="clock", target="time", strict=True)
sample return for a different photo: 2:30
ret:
10:54
